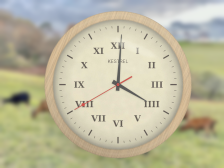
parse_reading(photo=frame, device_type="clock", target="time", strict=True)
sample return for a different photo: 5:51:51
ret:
4:00:40
